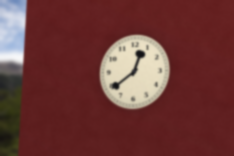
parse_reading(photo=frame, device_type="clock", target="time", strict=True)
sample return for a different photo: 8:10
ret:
12:39
